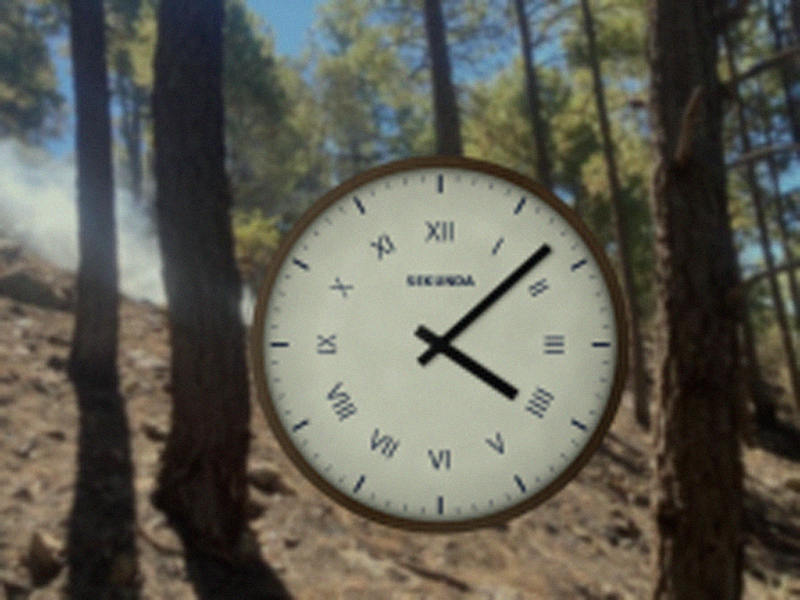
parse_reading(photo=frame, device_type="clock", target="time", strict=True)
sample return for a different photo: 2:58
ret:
4:08
